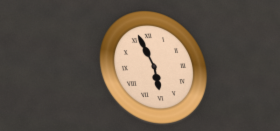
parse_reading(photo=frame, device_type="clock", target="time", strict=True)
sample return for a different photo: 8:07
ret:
5:57
